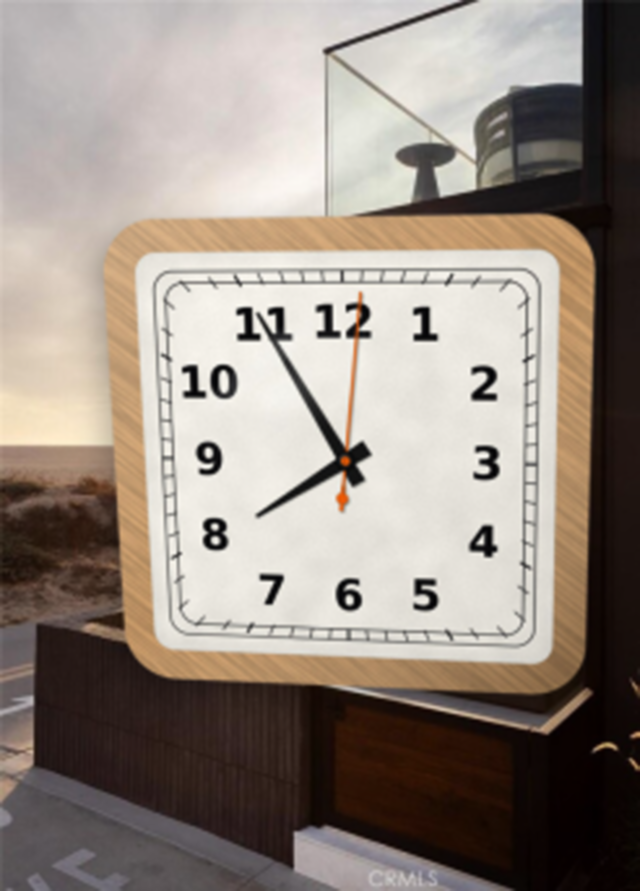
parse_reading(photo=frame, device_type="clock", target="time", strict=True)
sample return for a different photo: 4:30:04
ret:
7:55:01
